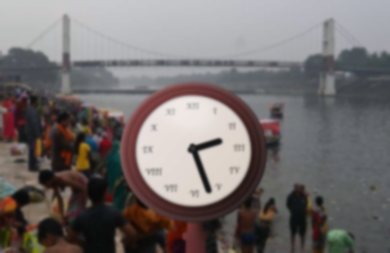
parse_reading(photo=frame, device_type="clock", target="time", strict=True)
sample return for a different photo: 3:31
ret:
2:27
